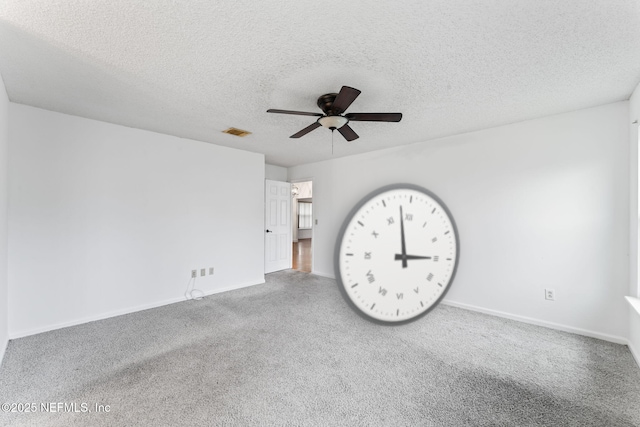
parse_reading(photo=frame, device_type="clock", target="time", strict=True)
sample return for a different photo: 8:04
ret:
2:58
